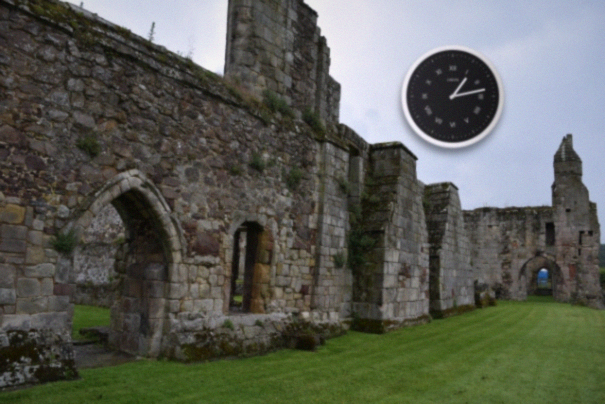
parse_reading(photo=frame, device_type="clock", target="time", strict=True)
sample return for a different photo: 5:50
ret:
1:13
